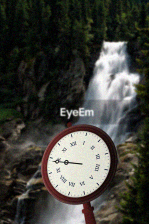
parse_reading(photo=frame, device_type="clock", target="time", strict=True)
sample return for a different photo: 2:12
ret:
9:49
